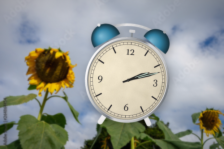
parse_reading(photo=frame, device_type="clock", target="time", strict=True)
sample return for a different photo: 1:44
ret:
2:12
